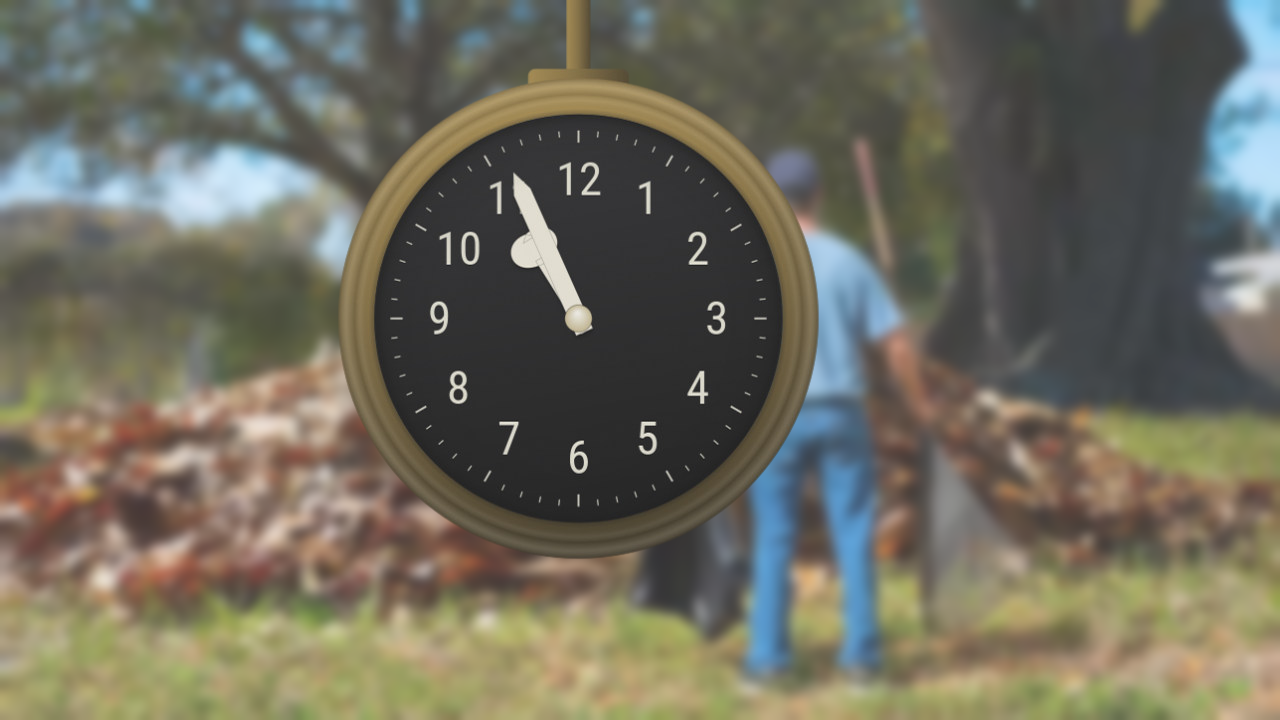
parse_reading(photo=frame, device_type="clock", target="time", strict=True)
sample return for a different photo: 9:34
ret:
10:56
